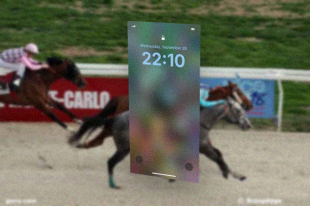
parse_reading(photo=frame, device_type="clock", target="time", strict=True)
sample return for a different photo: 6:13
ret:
22:10
